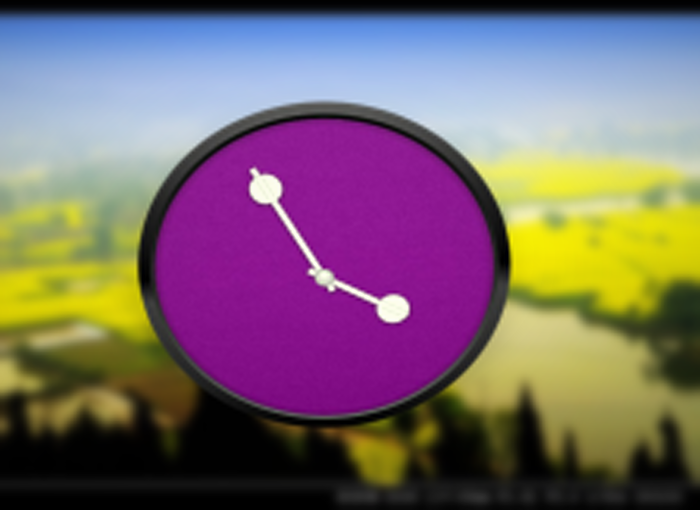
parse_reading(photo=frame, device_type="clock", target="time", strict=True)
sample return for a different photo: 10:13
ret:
3:55
